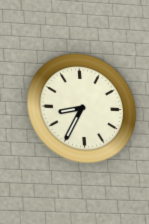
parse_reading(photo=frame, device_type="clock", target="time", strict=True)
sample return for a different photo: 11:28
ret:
8:35
